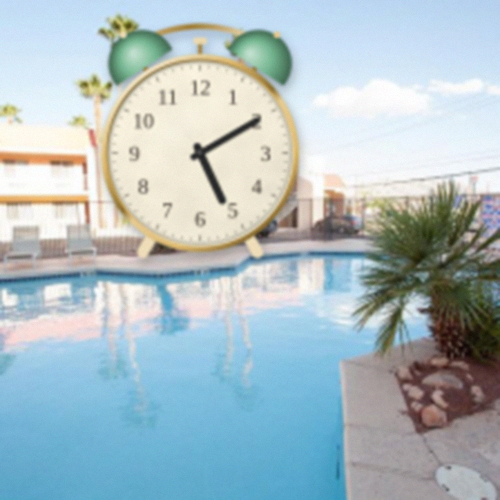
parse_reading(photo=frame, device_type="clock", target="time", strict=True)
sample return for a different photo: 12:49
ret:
5:10
